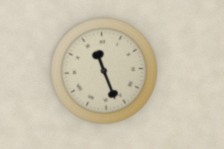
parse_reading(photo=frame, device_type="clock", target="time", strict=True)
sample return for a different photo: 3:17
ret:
11:27
